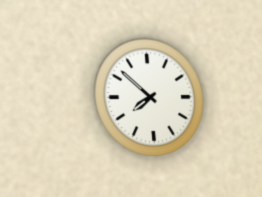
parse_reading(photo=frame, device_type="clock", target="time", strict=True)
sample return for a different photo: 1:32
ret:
7:52
